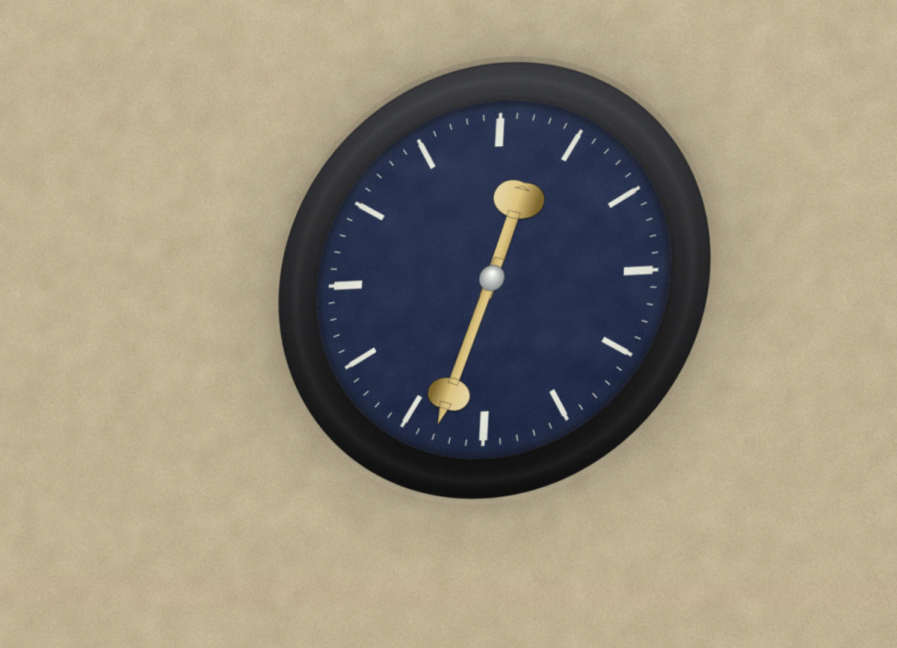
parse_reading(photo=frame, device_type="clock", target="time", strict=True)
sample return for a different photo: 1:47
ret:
12:33
